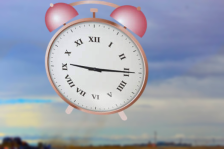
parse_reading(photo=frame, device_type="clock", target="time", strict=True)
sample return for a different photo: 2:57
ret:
9:15
